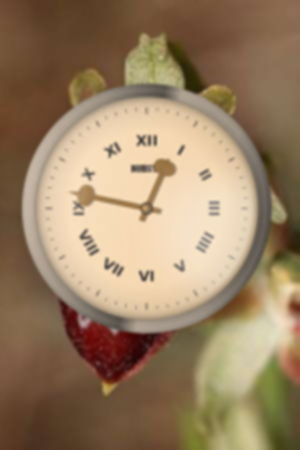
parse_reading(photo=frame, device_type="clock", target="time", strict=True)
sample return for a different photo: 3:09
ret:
12:47
